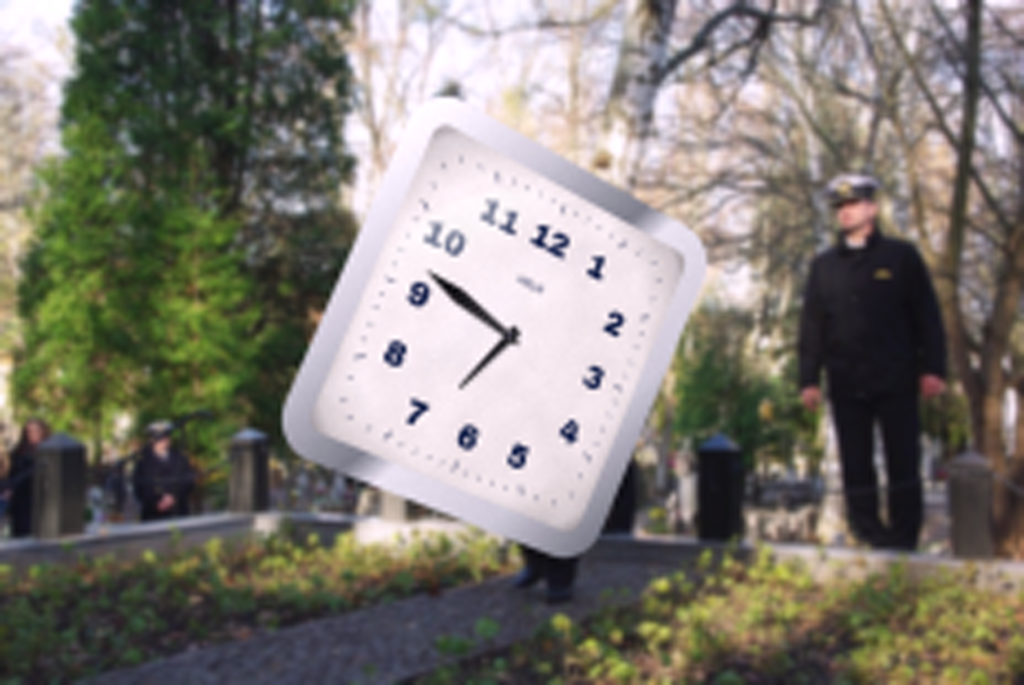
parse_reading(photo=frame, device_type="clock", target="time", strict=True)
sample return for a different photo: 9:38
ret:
6:47
